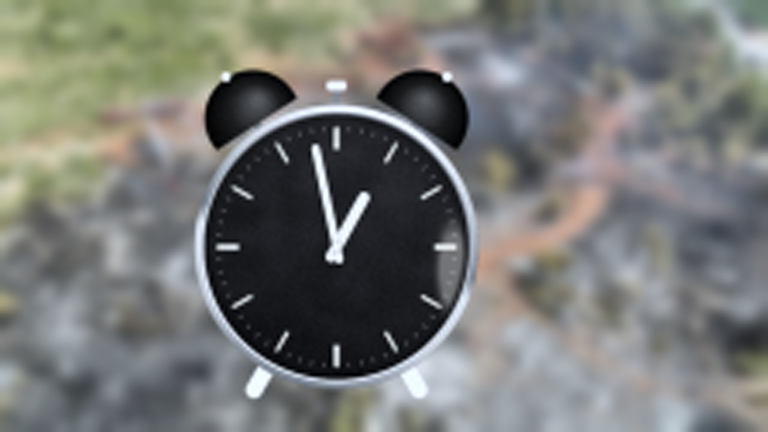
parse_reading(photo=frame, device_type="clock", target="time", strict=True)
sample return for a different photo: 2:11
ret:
12:58
